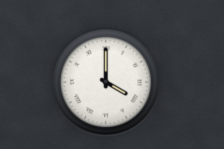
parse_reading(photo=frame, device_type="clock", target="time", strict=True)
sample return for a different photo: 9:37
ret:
4:00
